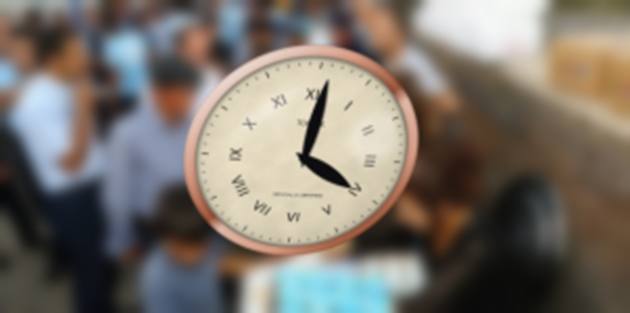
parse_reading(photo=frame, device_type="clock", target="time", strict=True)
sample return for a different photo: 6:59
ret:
4:01
